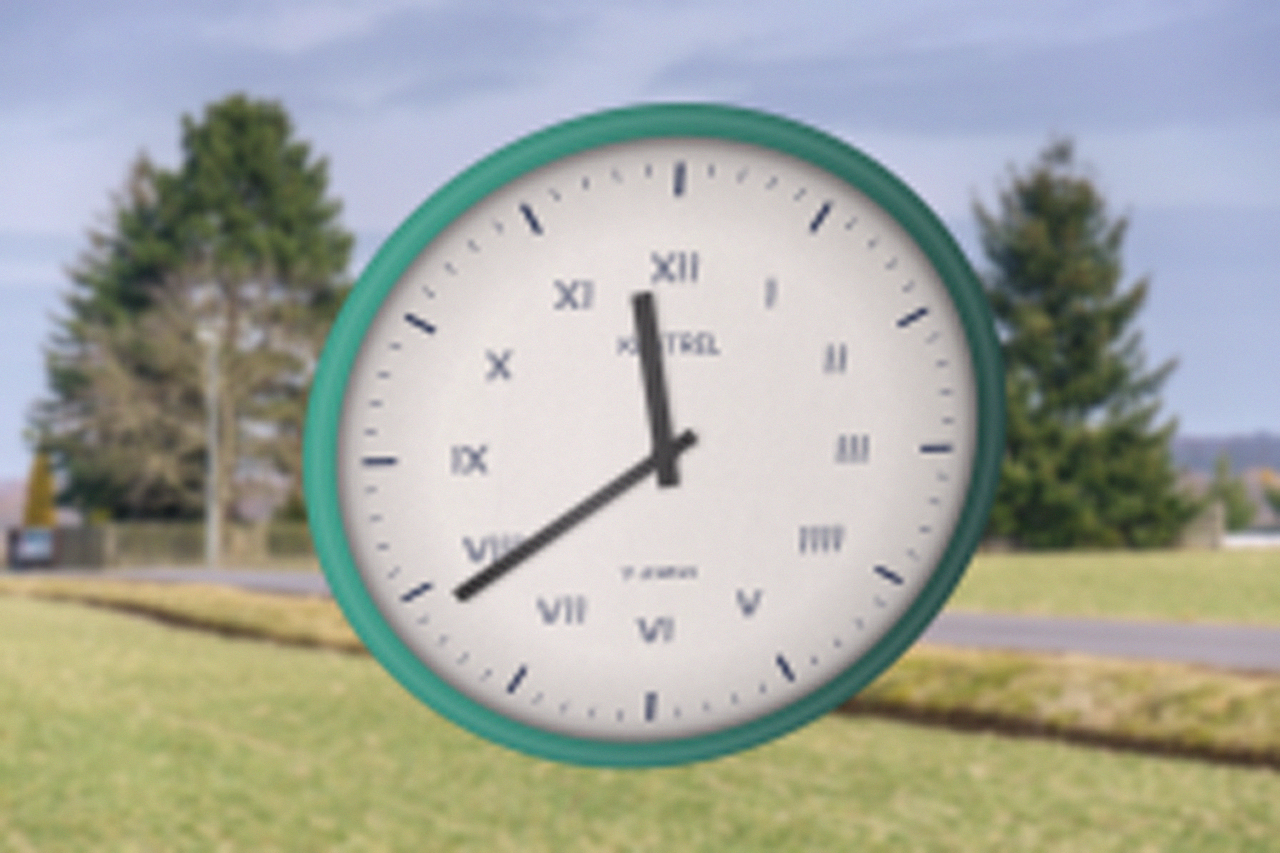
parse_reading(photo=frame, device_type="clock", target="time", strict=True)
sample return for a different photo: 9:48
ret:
11:39
